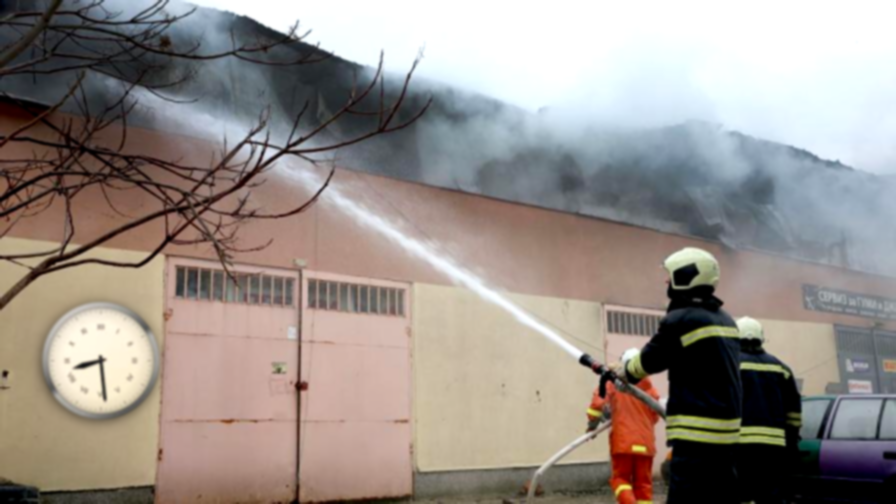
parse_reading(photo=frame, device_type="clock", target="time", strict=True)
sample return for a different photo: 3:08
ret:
8:29
